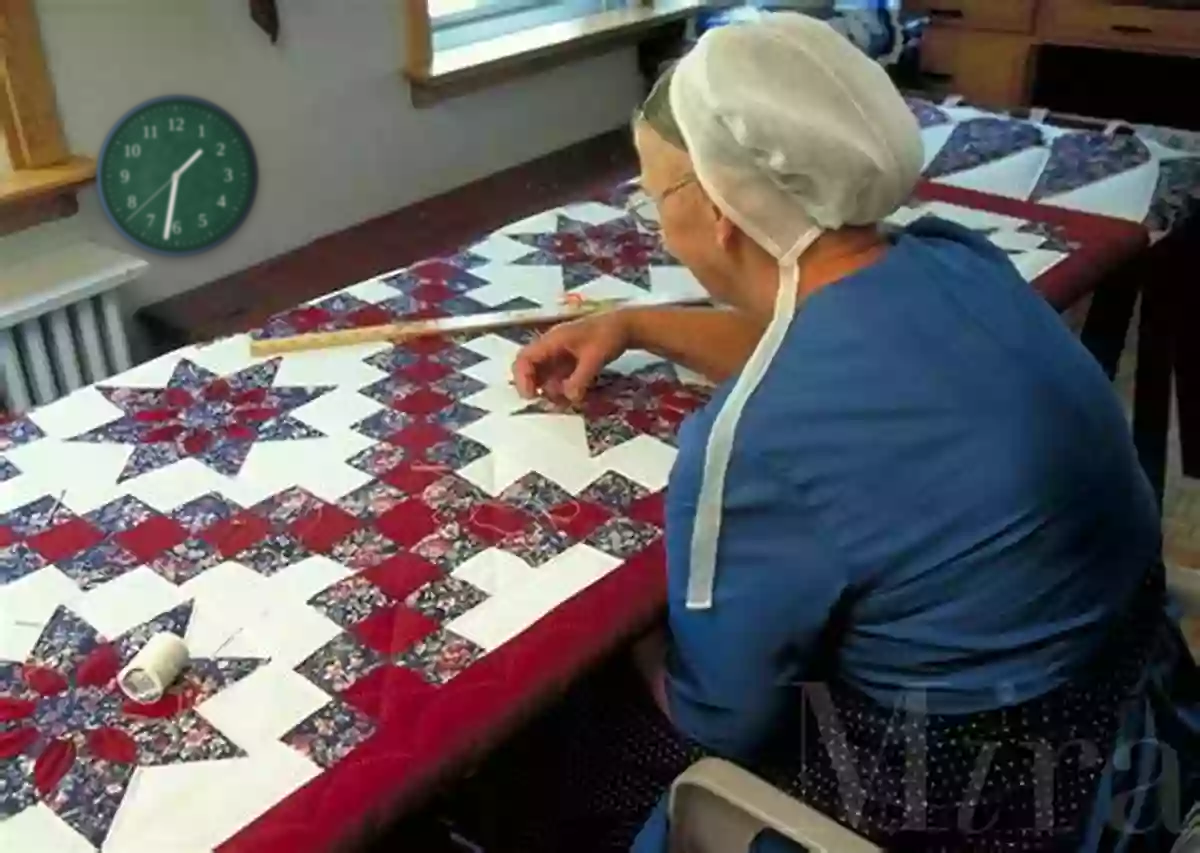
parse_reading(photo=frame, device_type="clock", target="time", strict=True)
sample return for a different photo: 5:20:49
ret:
1:31:38
